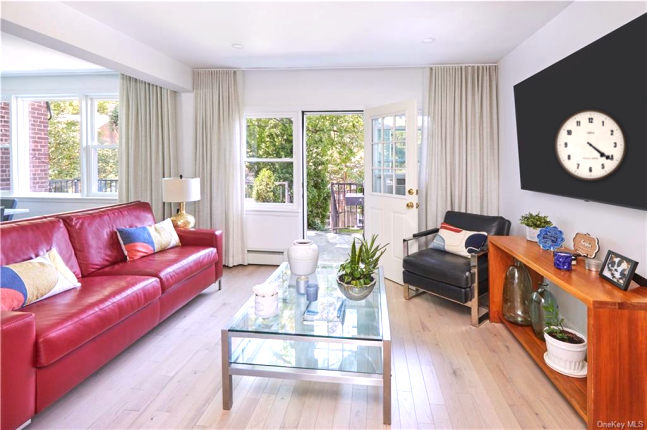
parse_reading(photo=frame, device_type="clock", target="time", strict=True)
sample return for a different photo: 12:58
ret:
4:21
